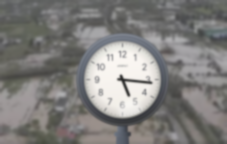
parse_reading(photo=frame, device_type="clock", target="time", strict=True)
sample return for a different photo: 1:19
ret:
5:16
